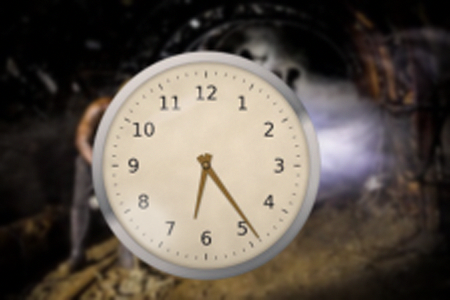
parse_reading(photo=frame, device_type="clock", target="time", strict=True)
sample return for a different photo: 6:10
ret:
6:24
